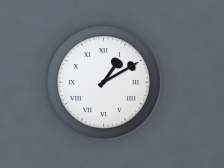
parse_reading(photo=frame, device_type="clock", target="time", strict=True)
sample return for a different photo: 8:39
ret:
1:10
